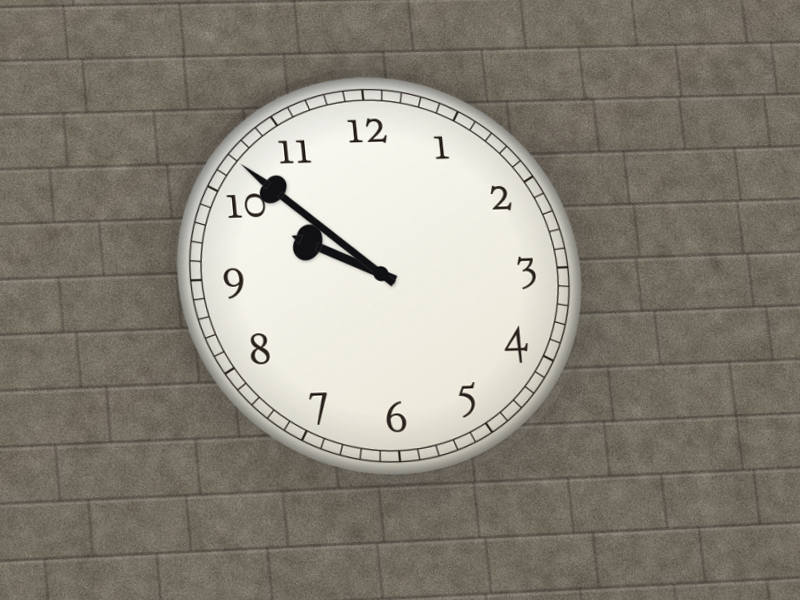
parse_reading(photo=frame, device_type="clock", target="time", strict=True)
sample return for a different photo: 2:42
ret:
9:52
